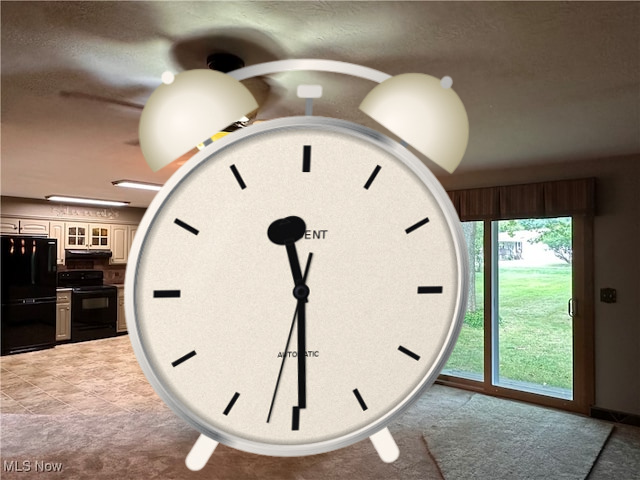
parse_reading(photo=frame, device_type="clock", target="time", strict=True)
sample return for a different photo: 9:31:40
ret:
11:29:32
